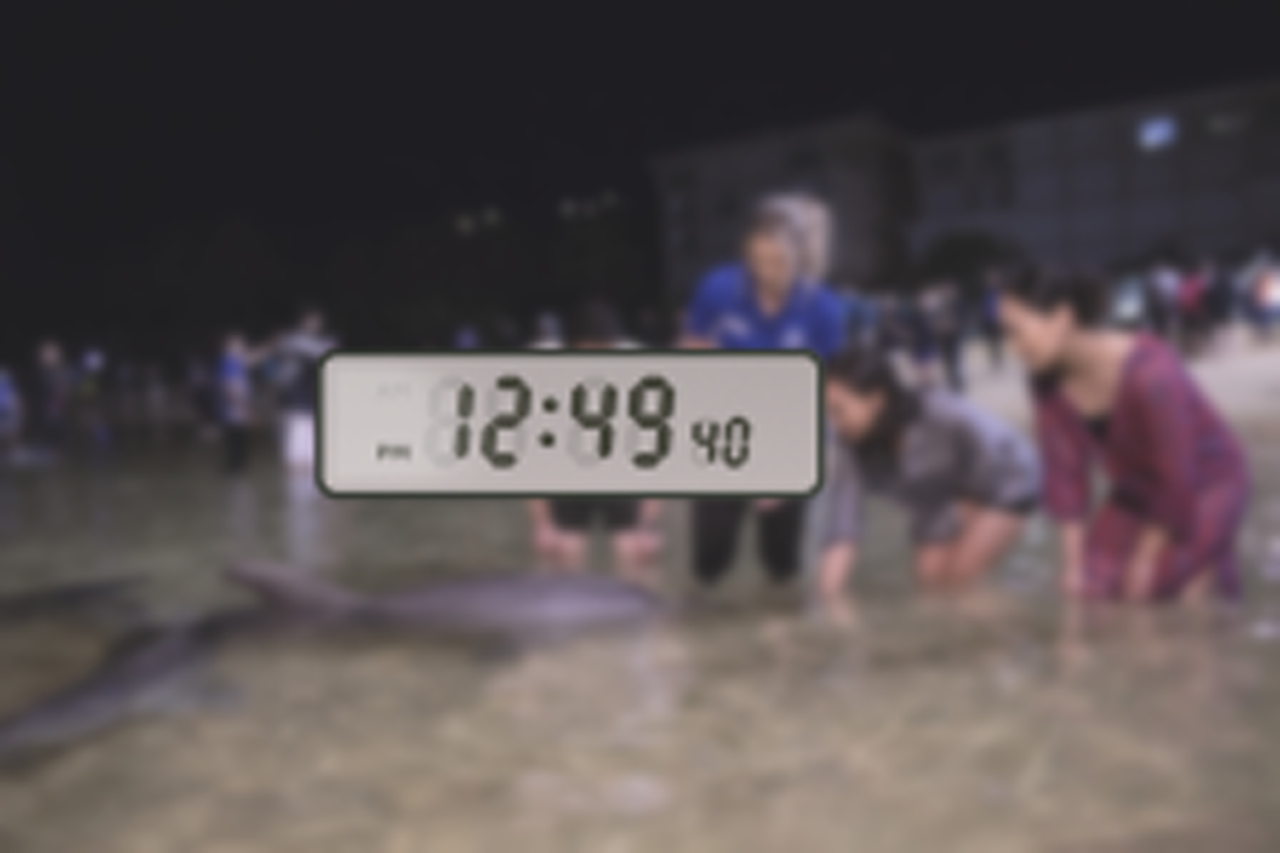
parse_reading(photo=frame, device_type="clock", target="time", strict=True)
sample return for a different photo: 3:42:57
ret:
12:49:40
